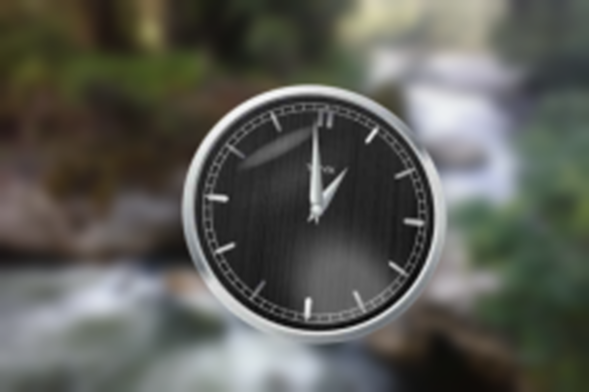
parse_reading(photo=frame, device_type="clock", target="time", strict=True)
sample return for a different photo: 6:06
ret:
12:59
